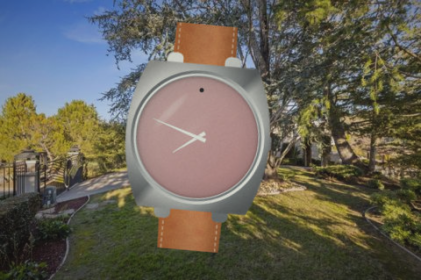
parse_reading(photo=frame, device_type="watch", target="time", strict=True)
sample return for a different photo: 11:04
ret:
7:48
